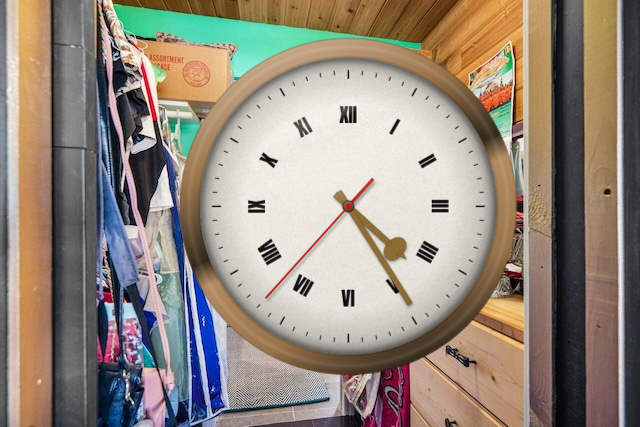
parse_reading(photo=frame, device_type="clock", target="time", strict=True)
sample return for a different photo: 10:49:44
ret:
4:24:37
